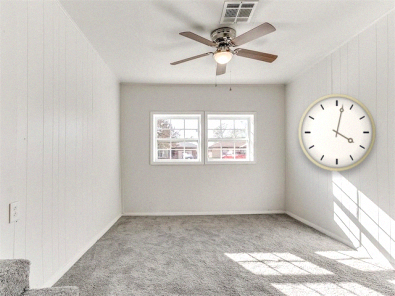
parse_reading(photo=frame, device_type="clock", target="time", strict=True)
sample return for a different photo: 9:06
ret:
4:02
